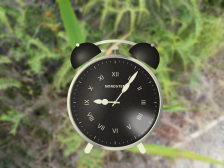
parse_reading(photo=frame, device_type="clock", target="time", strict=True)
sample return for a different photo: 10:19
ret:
9:06
